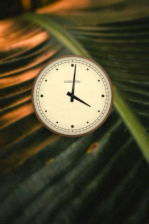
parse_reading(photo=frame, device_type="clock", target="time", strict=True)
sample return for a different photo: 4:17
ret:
4:01
